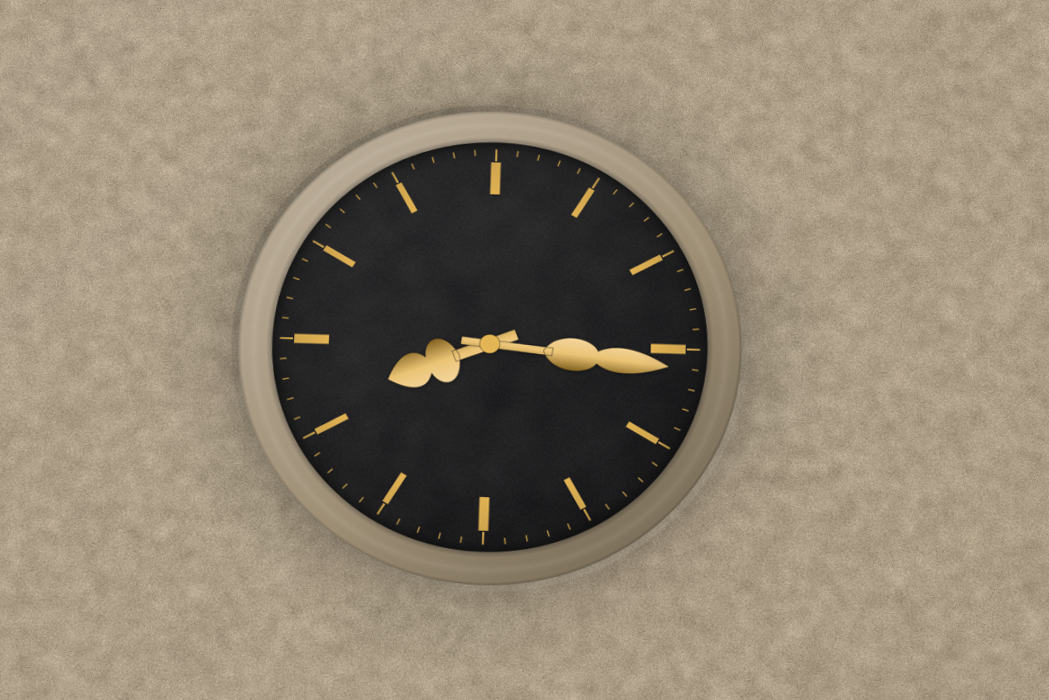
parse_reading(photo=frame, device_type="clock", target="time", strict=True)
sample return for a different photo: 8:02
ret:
8:16
